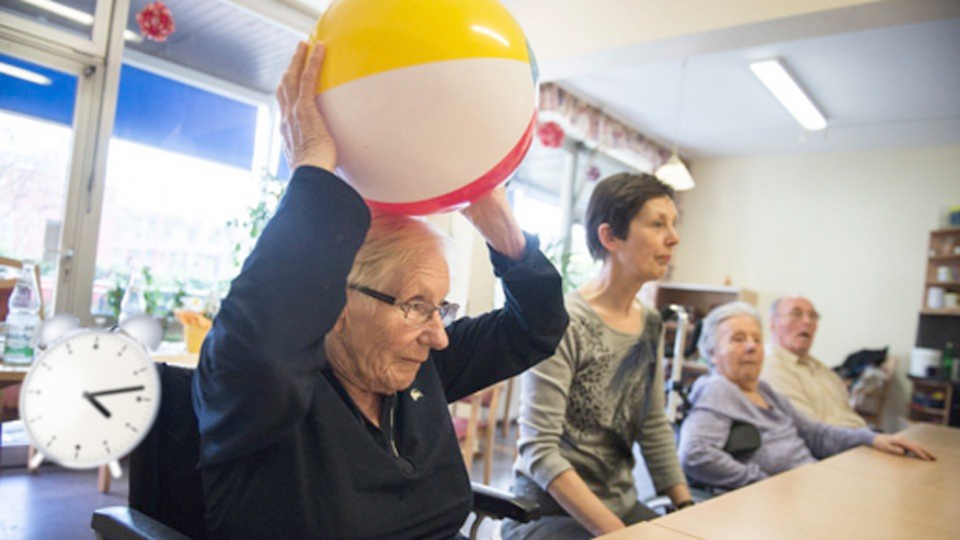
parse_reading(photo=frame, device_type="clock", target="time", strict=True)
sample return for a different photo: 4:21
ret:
4:13
